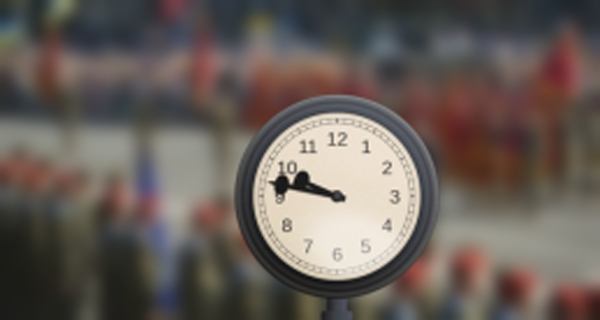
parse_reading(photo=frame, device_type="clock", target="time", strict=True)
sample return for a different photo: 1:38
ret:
9:47
